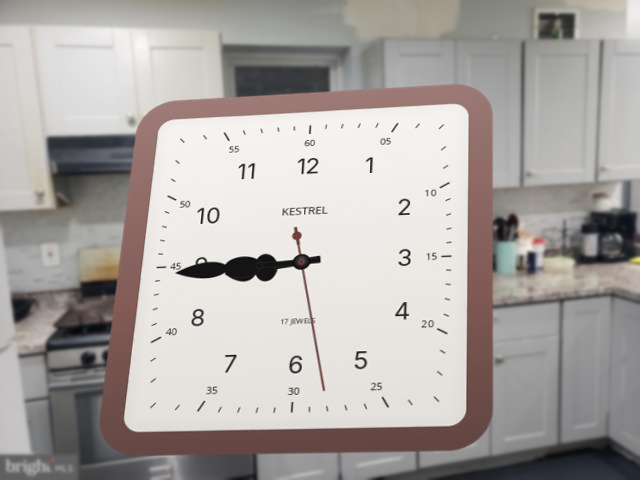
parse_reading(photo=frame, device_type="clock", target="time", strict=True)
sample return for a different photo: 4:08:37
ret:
8:44:28
